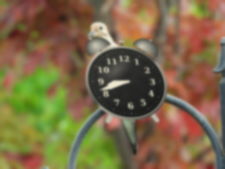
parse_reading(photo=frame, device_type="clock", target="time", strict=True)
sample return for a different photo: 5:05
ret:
8:42
